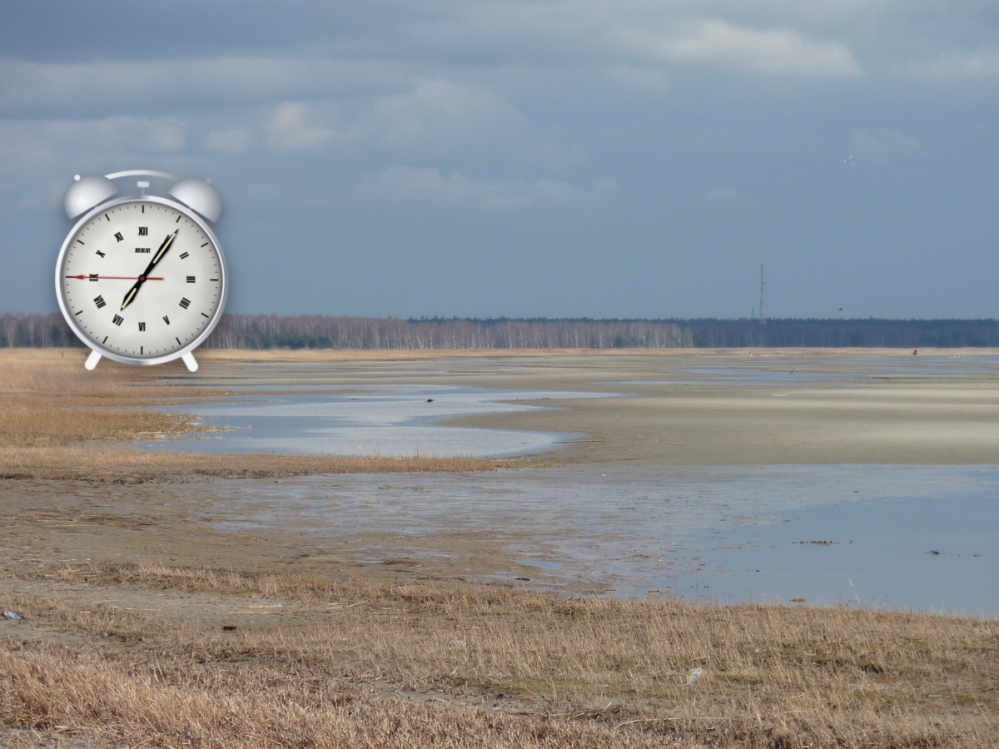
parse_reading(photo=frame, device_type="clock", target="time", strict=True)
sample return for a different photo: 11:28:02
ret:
7:05:45
